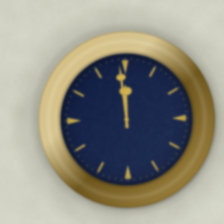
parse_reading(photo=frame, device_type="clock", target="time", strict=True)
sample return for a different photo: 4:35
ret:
11:59
